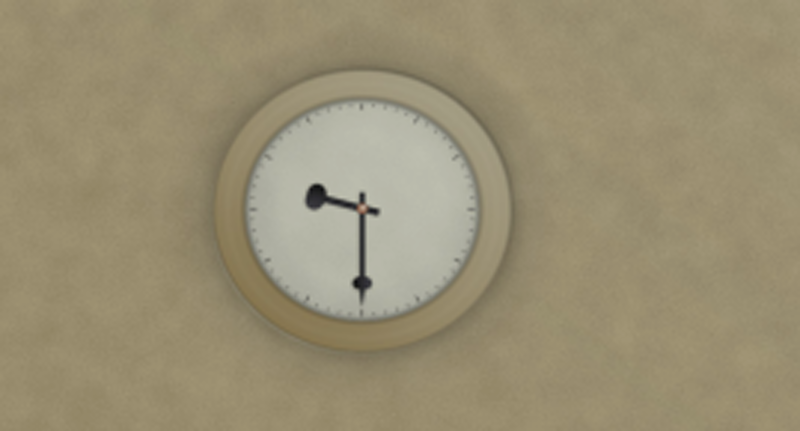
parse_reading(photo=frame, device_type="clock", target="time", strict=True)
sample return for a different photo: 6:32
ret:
9:30
